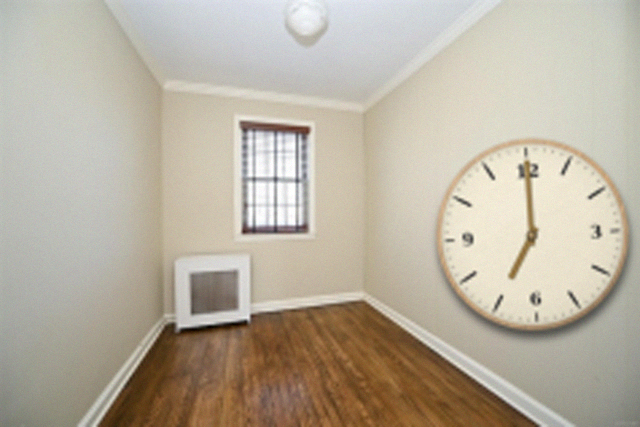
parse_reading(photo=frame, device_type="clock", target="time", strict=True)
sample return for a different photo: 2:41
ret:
7:00
